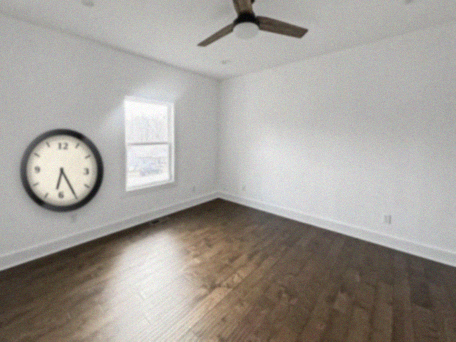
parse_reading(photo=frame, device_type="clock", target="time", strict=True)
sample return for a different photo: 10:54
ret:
6:25
